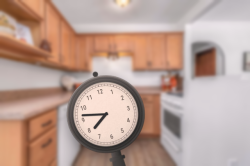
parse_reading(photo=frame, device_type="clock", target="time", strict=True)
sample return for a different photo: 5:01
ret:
7:47
